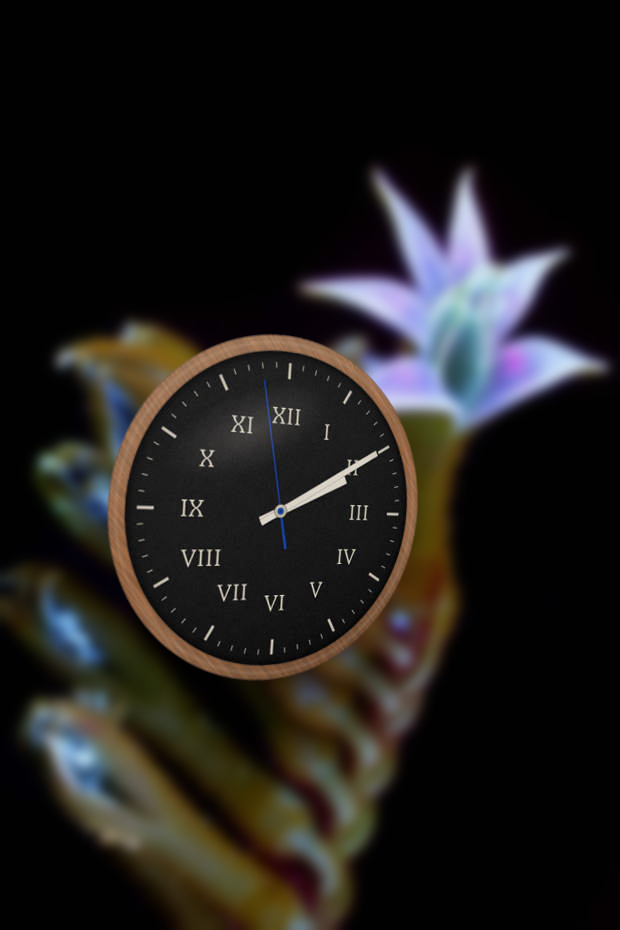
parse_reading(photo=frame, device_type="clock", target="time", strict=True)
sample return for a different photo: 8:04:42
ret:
2:09:58
